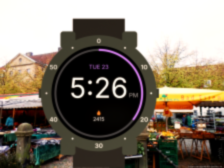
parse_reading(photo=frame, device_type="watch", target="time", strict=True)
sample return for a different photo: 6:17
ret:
5:26
